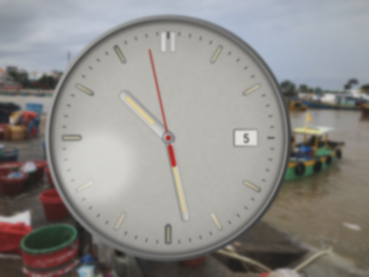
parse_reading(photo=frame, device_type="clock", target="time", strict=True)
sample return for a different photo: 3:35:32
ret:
10:27:58
